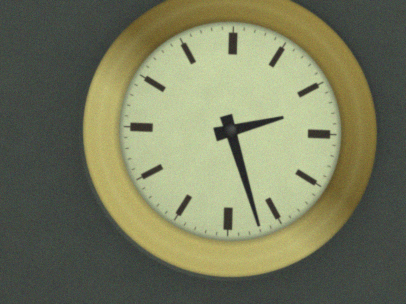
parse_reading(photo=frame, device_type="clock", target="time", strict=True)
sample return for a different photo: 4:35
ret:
2:27
